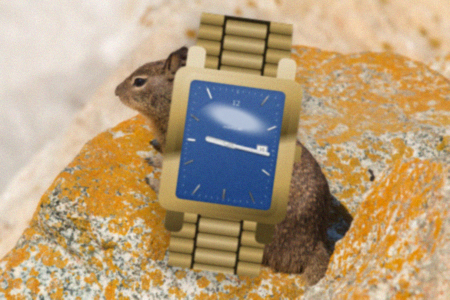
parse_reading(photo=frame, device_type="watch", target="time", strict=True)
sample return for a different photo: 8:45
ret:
9:16
